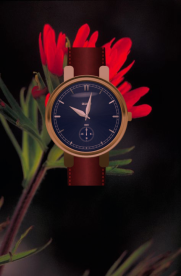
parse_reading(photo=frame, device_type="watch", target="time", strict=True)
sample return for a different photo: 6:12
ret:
10:02
